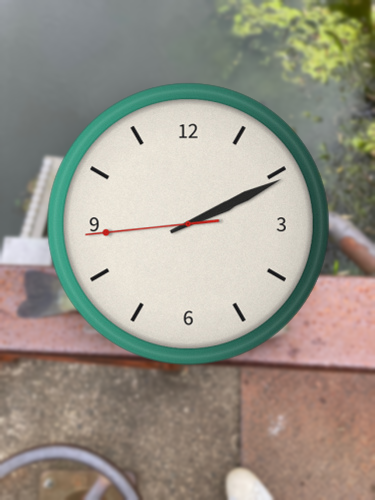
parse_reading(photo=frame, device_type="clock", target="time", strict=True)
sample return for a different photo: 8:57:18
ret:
2:10:44
